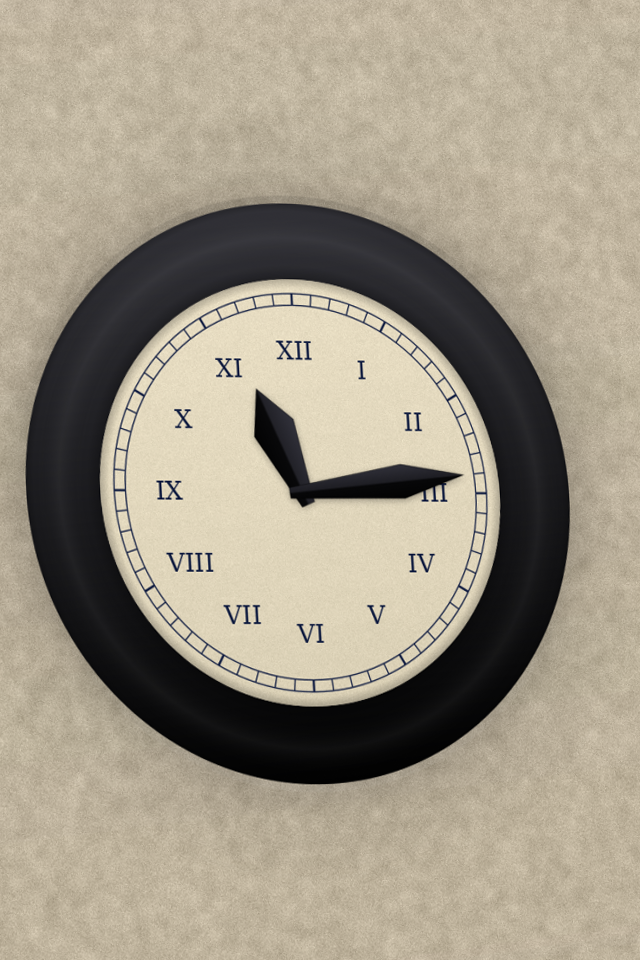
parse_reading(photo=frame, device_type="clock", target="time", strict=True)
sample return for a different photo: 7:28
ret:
11:14
